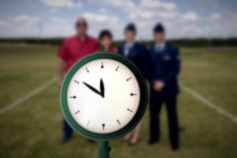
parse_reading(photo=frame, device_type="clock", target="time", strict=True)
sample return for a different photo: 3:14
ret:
11:51
